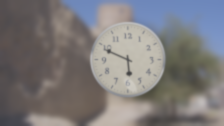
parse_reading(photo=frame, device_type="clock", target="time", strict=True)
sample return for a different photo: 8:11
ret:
5:49
